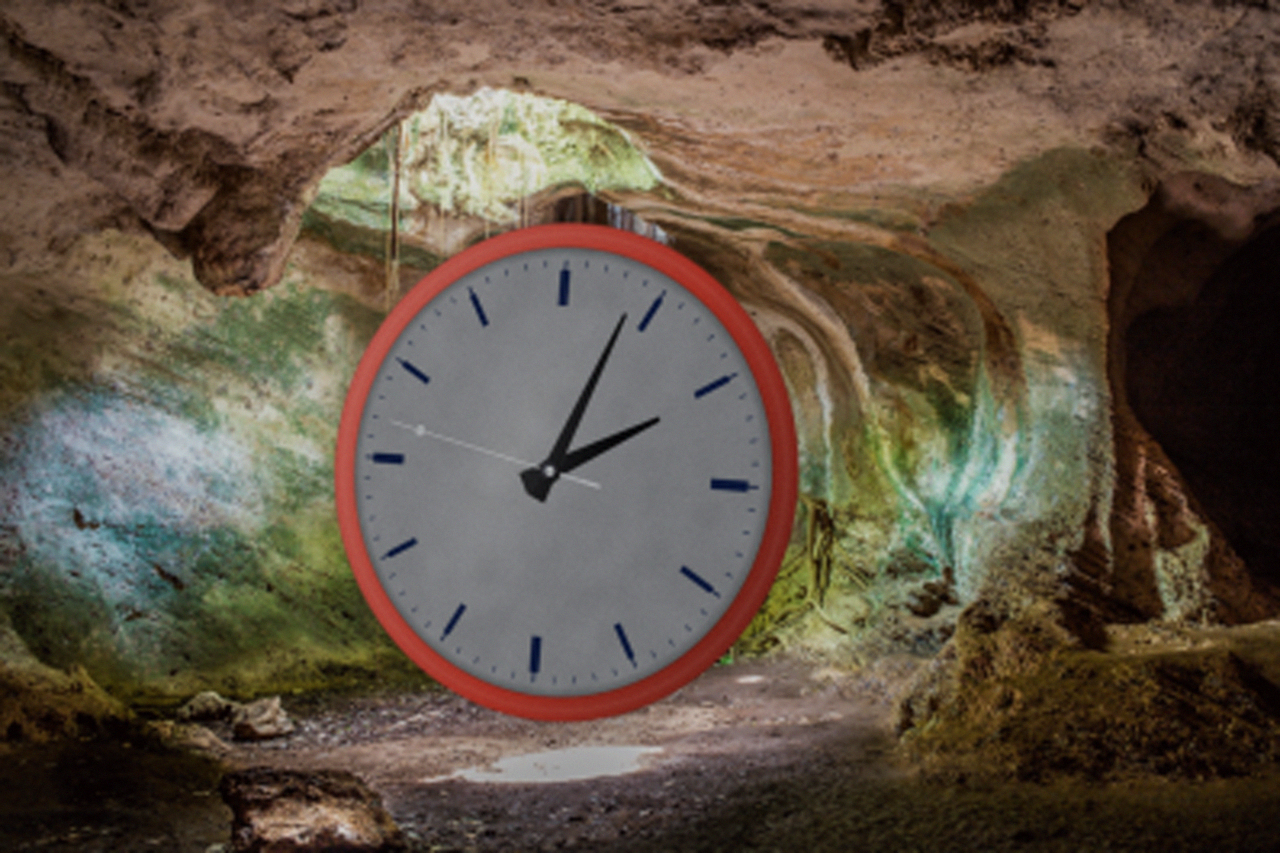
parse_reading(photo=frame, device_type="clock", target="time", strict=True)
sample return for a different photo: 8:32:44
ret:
2:03:47
